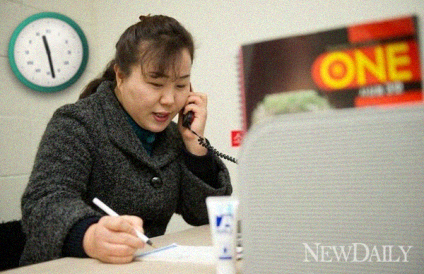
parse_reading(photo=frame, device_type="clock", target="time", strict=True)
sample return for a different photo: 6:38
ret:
11:28
